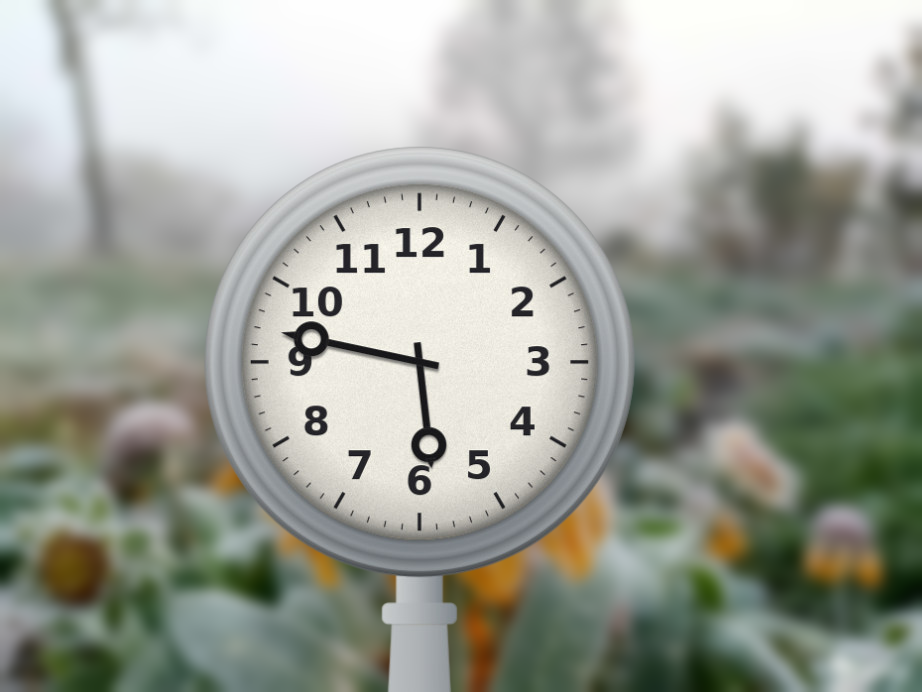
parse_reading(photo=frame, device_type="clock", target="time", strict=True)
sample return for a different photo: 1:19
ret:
5:47
